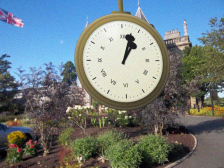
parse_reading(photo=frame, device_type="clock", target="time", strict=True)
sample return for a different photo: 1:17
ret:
1:03
